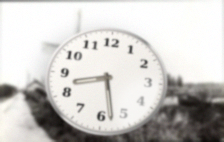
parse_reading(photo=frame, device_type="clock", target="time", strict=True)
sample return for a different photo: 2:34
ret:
8:28
